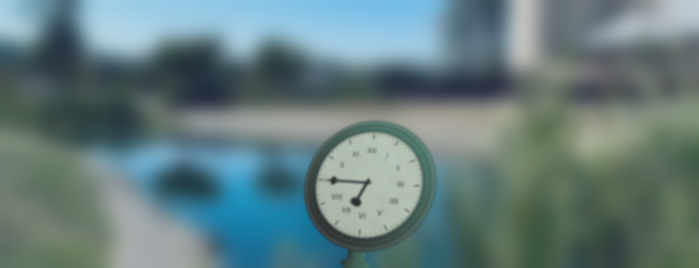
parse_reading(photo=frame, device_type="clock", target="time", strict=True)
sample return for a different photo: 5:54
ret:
6:45
